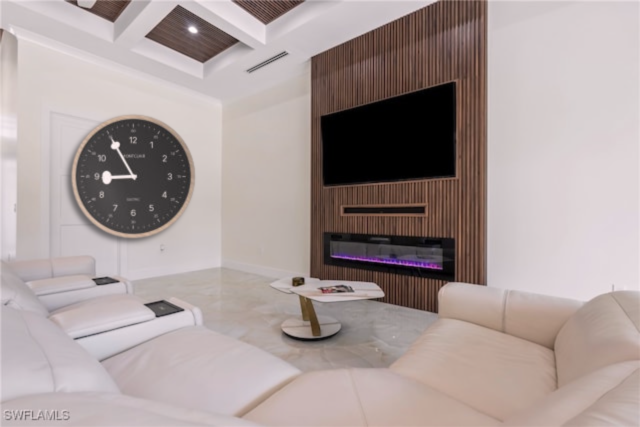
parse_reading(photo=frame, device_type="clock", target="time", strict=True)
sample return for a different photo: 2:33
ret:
8:55
